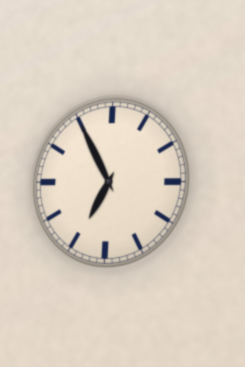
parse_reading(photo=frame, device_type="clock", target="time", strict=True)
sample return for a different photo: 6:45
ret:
6:55
